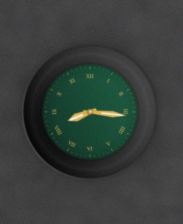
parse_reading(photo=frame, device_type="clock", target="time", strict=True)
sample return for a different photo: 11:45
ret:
8:16
